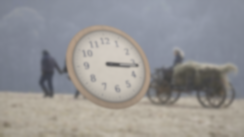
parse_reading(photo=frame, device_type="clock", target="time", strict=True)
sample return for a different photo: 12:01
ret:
3:16
